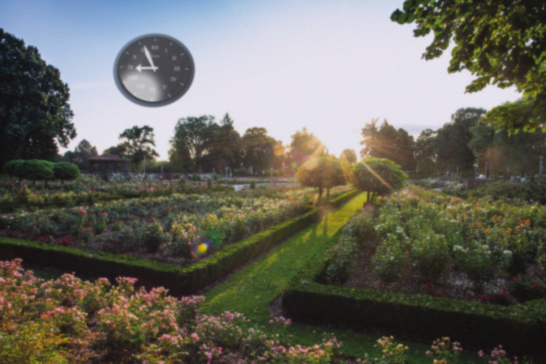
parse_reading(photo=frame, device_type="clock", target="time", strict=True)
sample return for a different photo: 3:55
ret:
8:56
